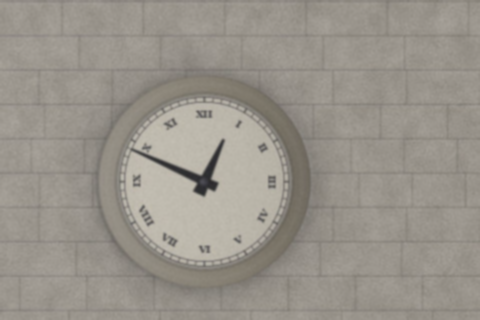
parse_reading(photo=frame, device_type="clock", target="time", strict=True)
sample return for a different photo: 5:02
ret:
12:49
